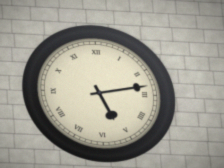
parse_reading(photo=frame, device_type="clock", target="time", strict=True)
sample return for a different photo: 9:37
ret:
5:13
